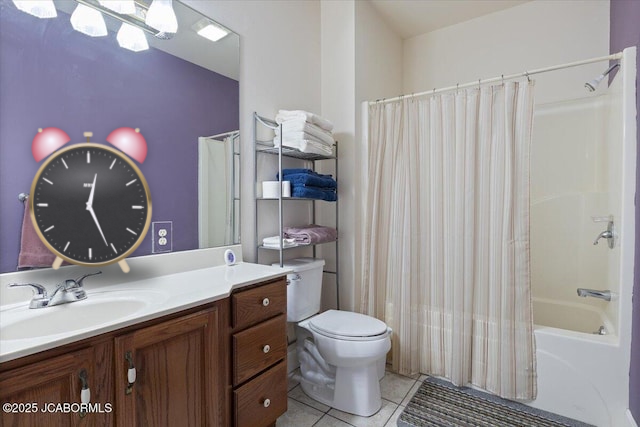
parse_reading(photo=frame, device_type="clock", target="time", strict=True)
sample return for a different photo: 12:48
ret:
12:26
